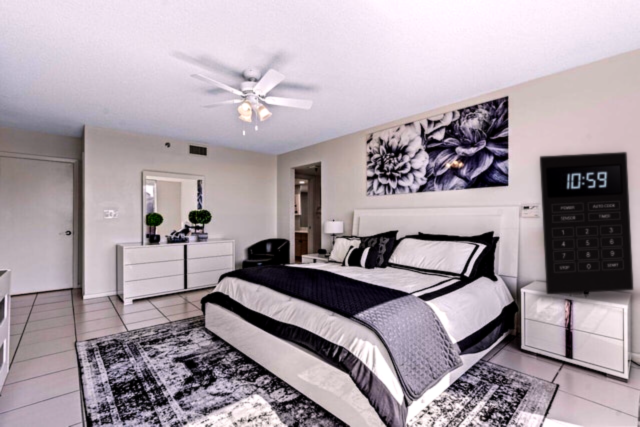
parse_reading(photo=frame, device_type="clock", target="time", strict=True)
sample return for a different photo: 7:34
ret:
10:59
